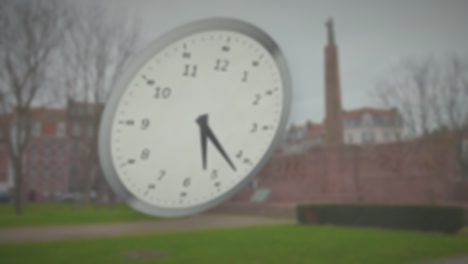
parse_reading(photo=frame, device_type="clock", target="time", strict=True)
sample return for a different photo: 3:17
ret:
5:22
